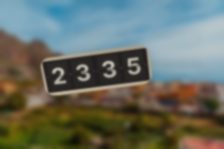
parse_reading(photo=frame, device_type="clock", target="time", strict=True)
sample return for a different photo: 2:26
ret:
23:35
